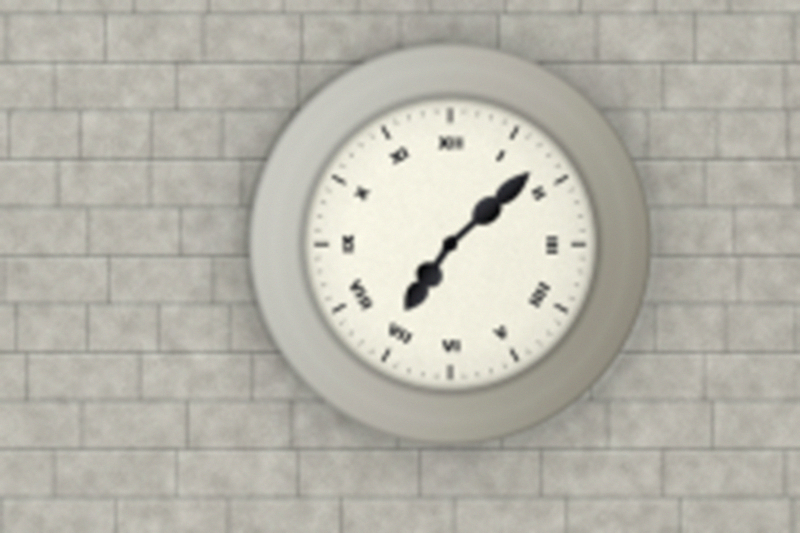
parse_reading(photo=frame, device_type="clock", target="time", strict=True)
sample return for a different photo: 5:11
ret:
7:08
